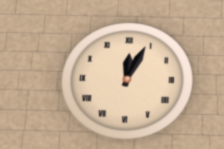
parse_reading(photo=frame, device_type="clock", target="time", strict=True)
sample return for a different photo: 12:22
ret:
12:04
